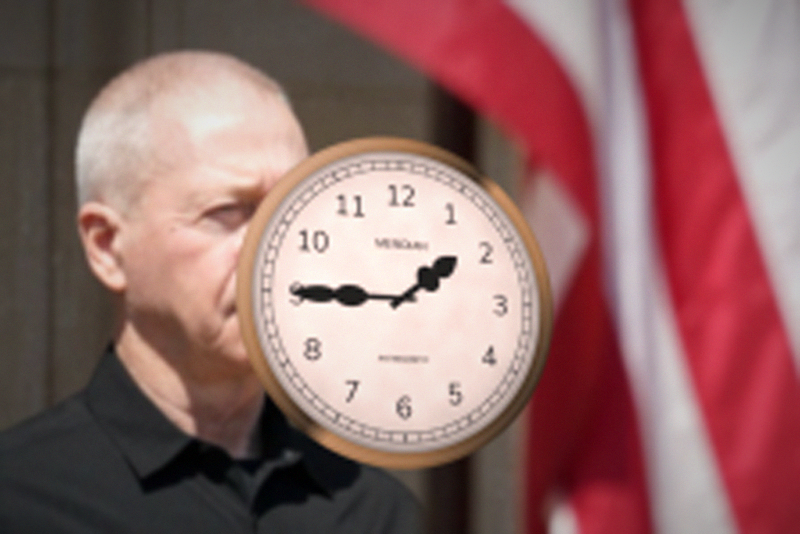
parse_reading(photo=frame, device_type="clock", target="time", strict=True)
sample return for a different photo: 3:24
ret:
1:45
